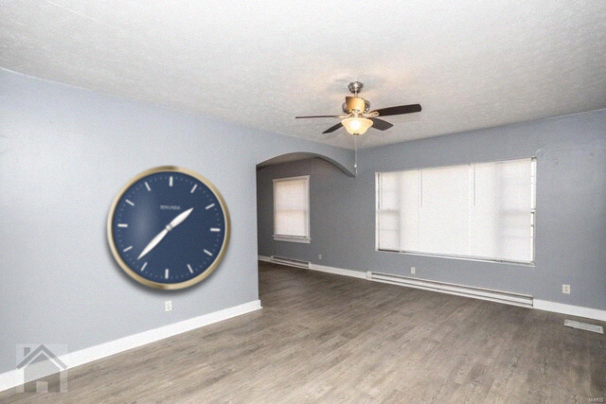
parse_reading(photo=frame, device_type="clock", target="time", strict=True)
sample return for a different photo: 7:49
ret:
1:37
